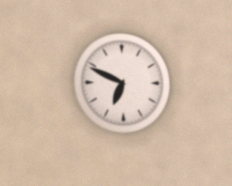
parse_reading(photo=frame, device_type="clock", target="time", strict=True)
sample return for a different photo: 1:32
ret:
6:49
